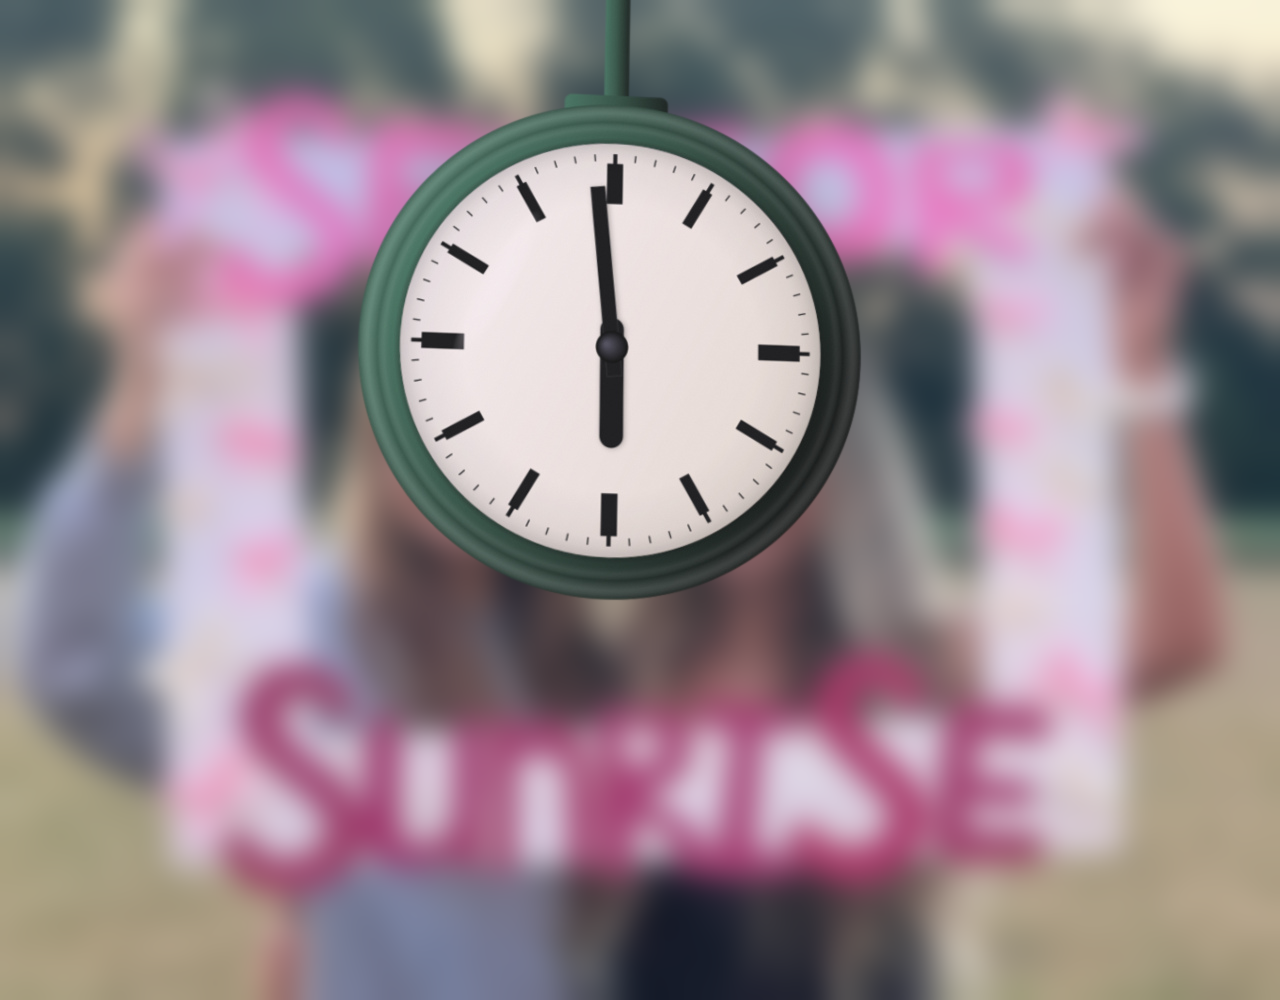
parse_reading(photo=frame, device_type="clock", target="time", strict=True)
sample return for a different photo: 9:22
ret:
5:59
